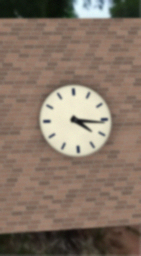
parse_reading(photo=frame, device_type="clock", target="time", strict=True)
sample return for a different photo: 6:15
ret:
4:16
